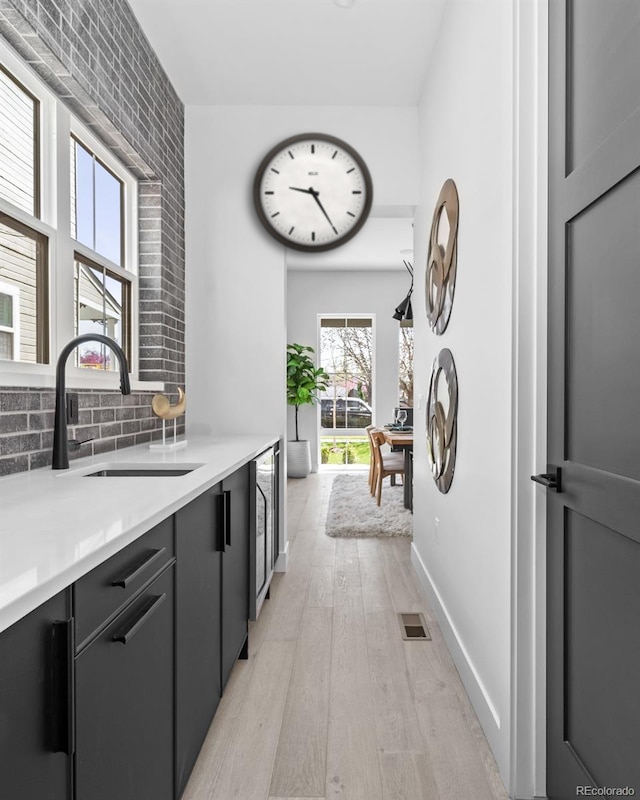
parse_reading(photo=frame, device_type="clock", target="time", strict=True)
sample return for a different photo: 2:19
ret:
9:25
